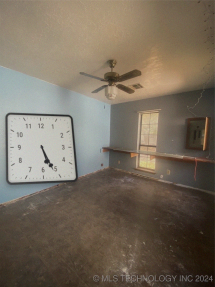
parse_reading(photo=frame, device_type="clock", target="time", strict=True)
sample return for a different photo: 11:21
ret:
5:26
